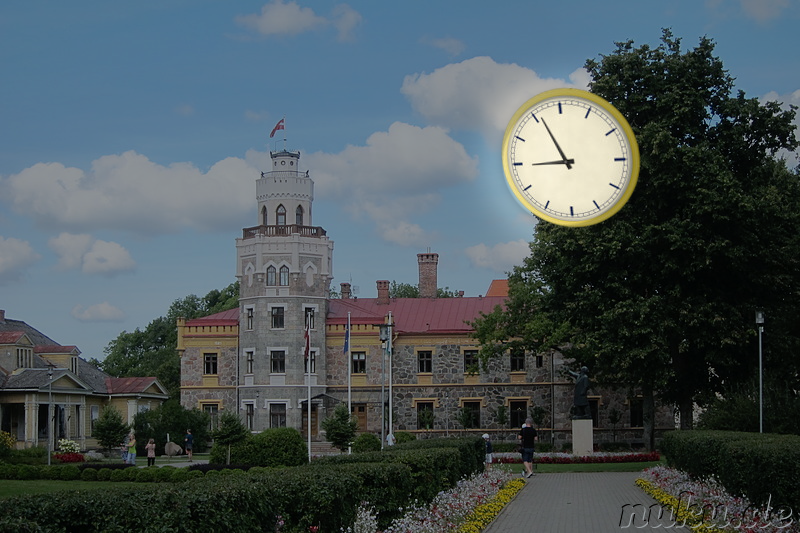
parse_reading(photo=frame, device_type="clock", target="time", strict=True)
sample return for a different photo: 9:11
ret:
8:56
